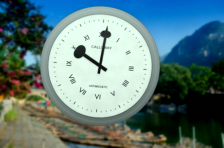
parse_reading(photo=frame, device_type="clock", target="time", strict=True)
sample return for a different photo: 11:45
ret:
10:01
